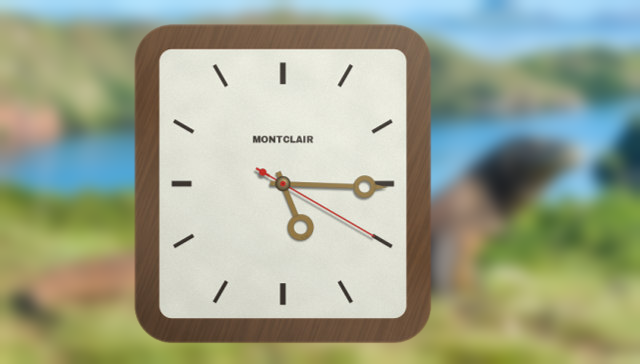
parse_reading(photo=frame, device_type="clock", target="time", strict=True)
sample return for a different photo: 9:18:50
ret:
5:15:20
